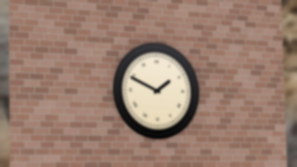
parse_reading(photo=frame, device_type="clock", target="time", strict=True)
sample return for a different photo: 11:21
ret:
1:49
